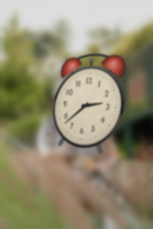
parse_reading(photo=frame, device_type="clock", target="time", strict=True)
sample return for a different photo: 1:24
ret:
2:38
